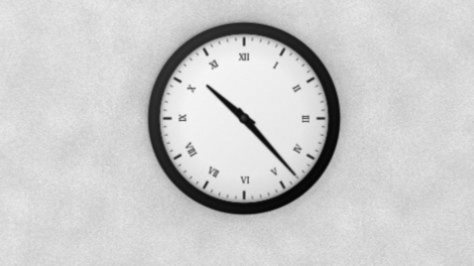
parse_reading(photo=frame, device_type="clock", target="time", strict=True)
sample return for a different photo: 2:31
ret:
10:23
